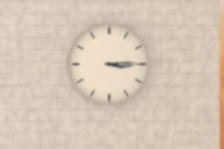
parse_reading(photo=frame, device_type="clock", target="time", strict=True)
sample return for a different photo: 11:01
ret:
3:15
